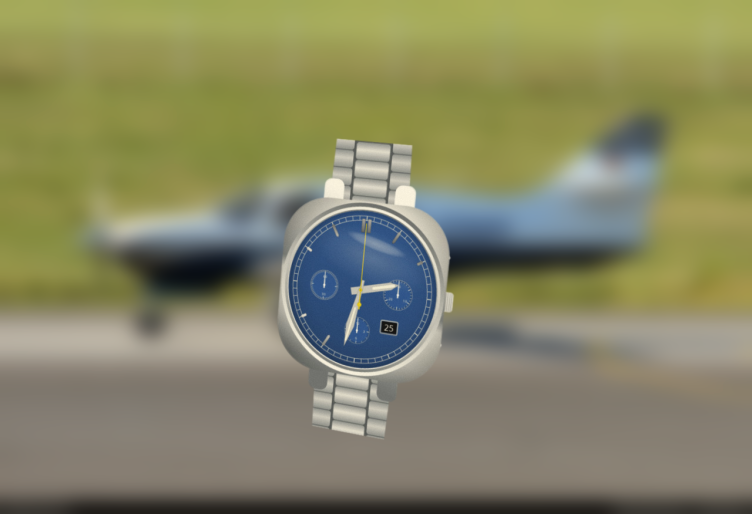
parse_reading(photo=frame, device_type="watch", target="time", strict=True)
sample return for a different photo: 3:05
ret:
2:32
